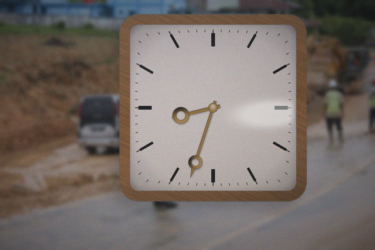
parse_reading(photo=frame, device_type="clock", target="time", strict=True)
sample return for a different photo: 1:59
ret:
8:33
